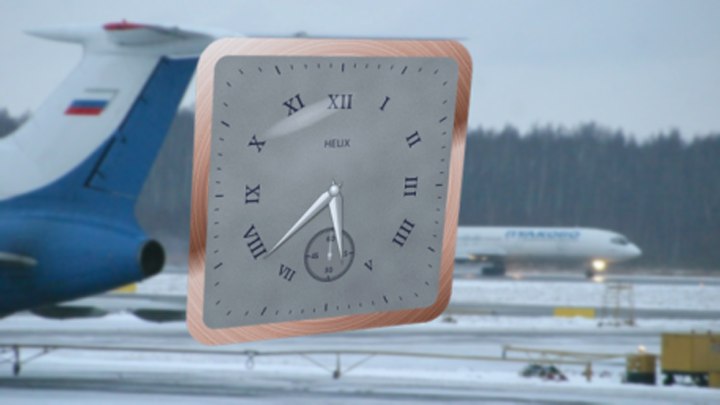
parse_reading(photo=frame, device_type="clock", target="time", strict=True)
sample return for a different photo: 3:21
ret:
5:38
